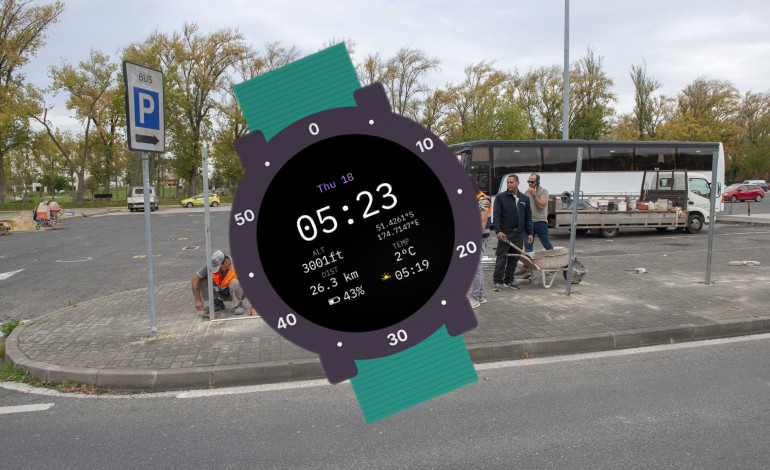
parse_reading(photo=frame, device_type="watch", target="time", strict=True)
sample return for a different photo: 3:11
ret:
5:23
